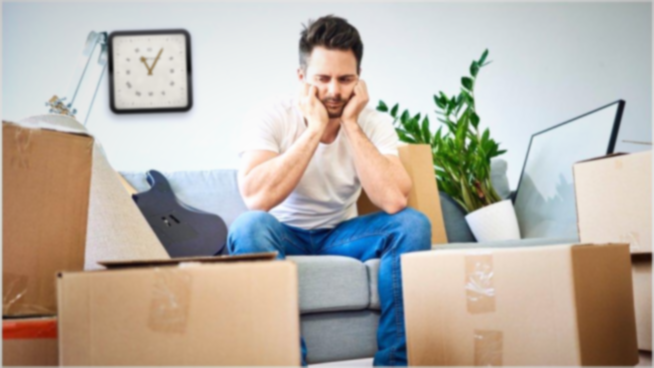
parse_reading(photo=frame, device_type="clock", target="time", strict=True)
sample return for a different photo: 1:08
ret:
11:05
